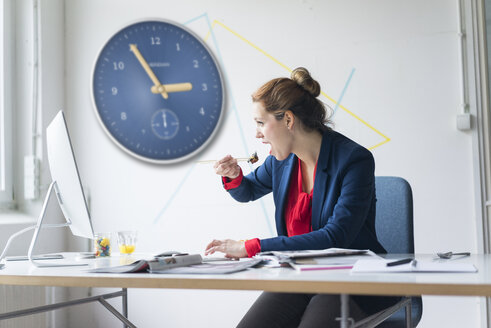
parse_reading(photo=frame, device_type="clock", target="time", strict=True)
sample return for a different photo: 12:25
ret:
2:55
